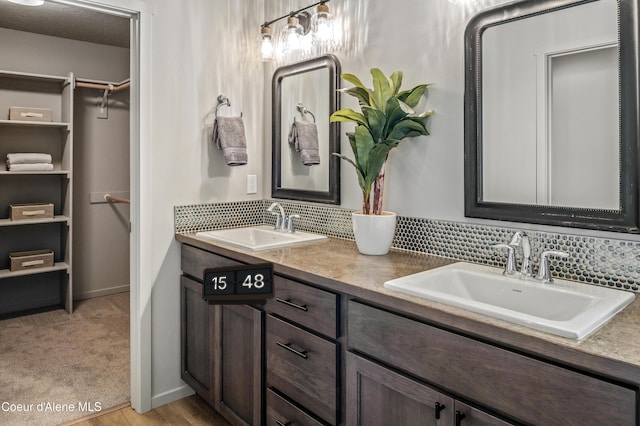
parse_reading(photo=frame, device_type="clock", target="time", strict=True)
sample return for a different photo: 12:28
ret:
15:48
